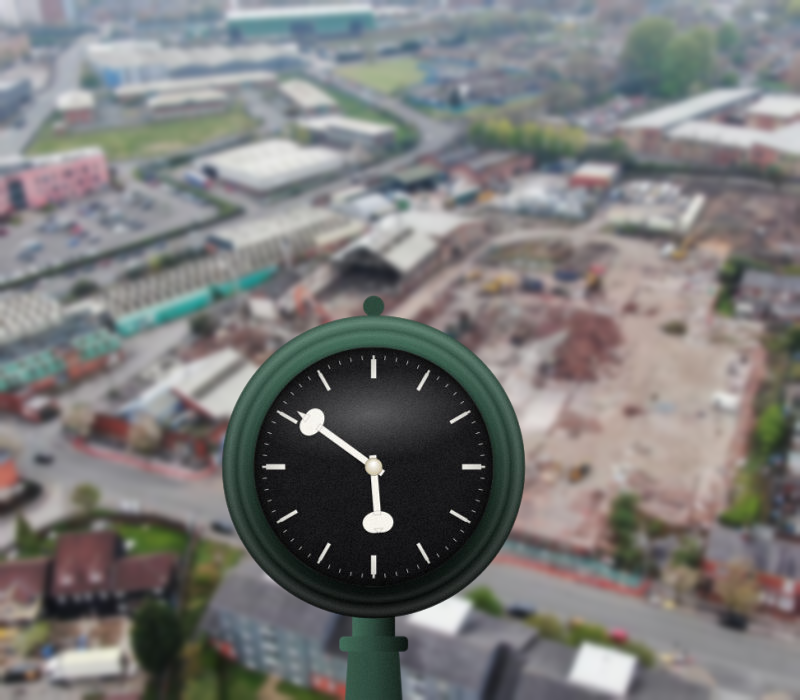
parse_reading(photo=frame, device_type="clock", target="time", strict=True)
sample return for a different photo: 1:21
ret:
5:51
